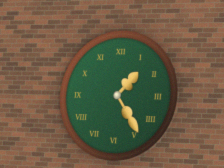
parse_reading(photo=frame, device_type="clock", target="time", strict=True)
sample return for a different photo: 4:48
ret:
1:24
